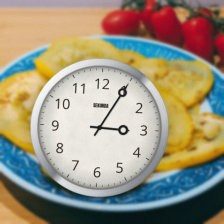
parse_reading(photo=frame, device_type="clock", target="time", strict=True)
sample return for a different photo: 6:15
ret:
3:05
